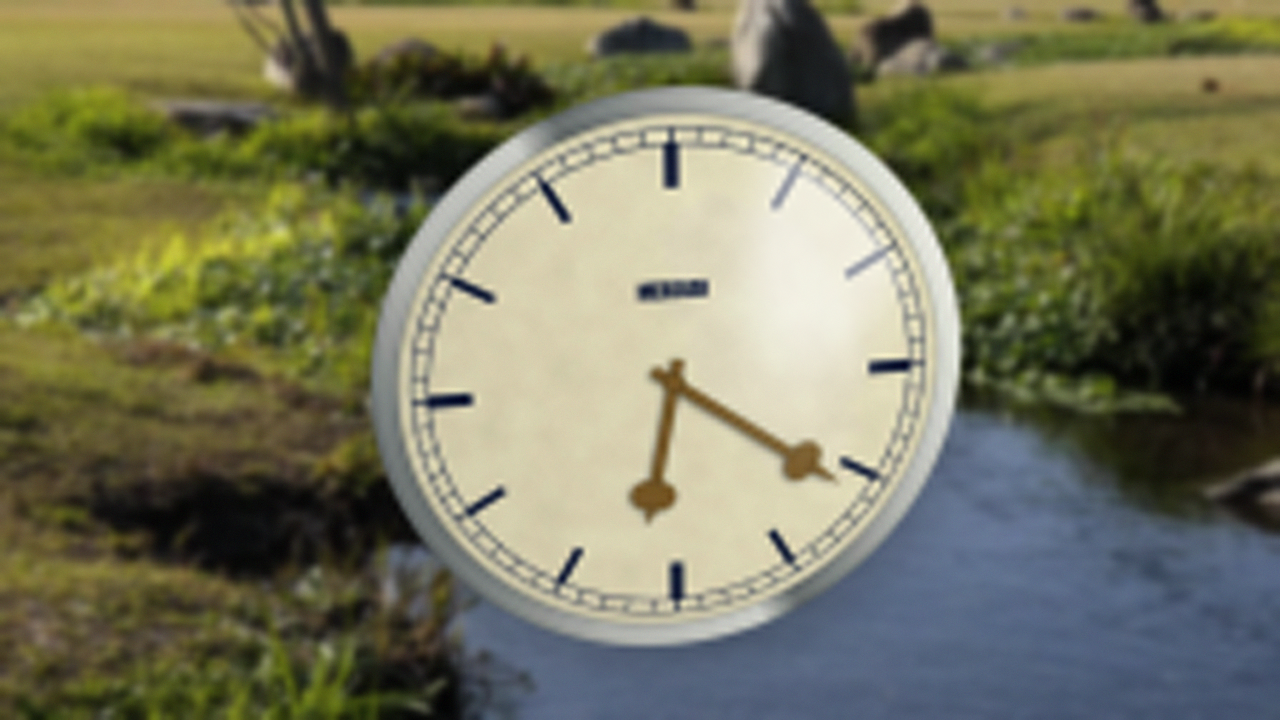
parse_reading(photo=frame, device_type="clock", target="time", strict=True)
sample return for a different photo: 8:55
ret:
6:21
